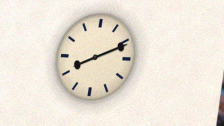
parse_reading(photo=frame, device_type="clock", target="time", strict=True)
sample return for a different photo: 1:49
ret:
8:11
